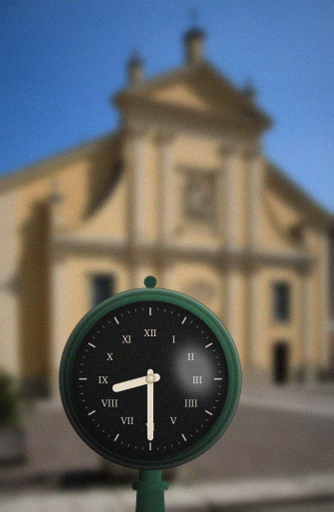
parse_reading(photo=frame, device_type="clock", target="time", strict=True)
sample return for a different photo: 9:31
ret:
8:30
